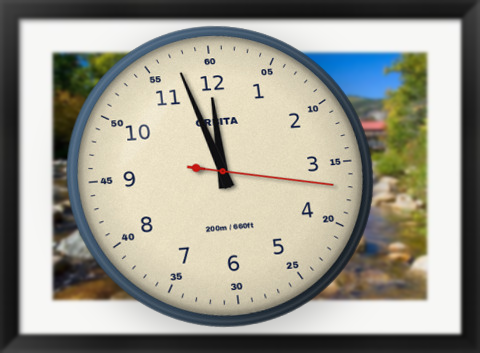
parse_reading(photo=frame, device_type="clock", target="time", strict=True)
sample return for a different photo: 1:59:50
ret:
11:57:17
